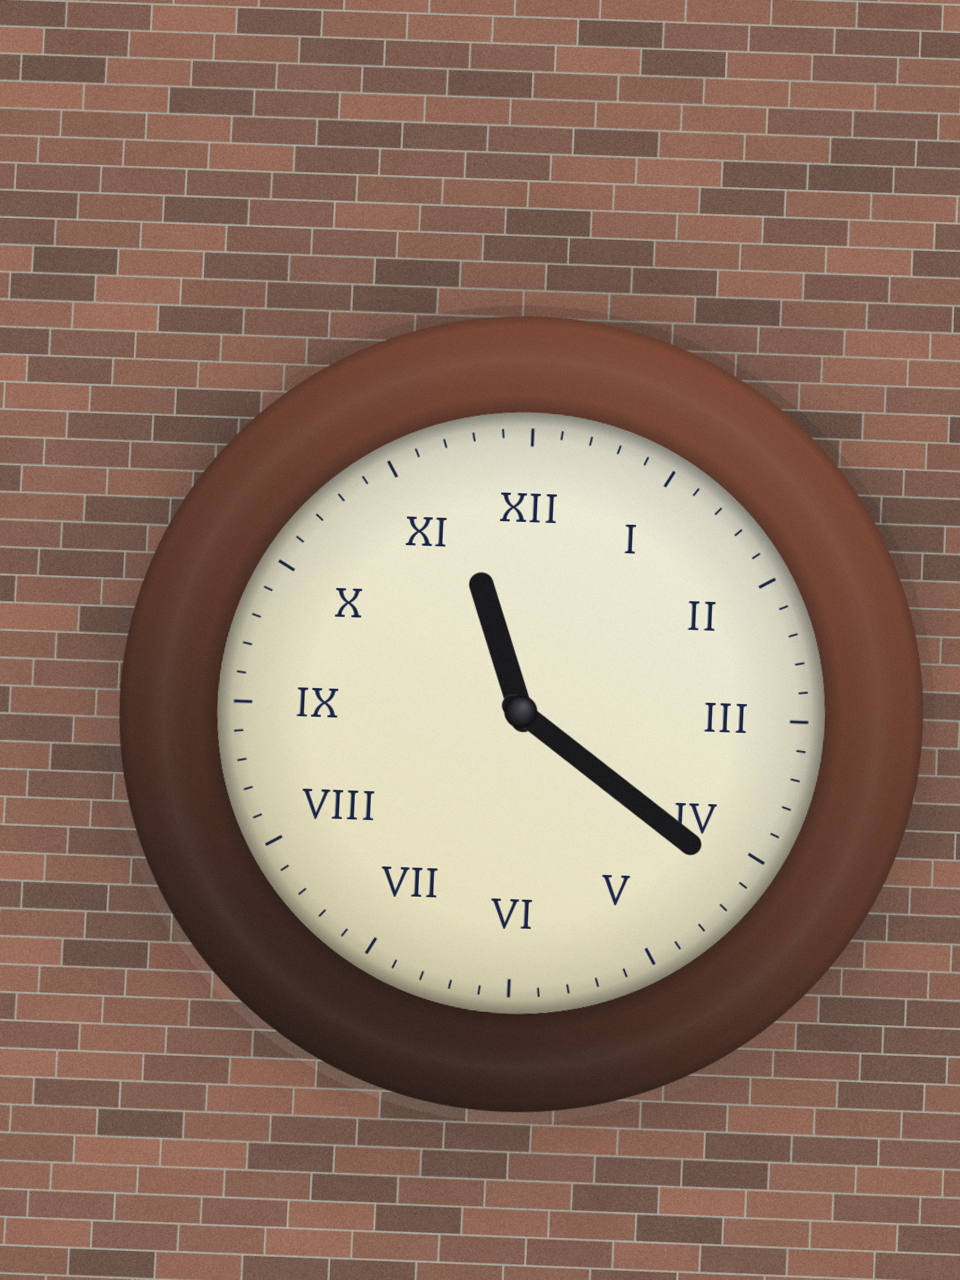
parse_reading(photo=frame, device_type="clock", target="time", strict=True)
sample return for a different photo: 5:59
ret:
11:21
